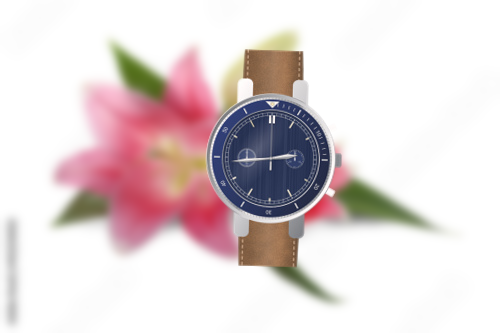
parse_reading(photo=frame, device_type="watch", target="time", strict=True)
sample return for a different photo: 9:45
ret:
2:44
